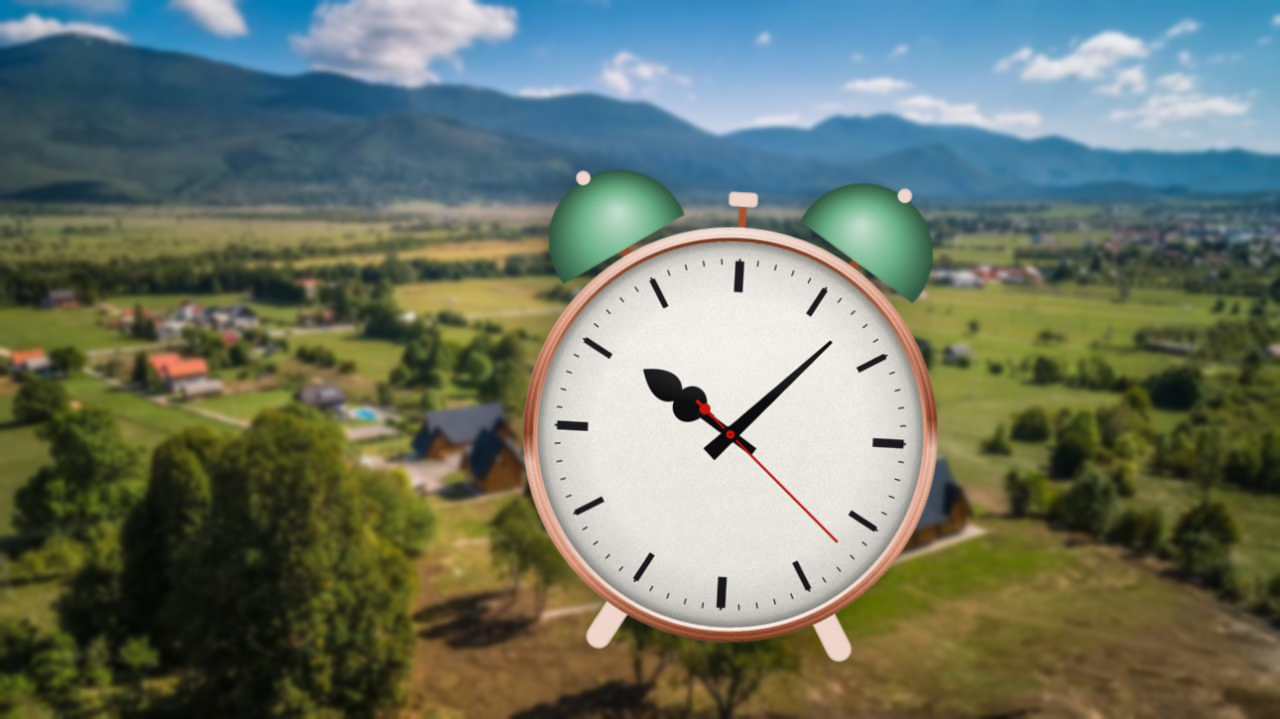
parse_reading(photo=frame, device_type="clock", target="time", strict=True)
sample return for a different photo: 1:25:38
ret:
10:07:22
